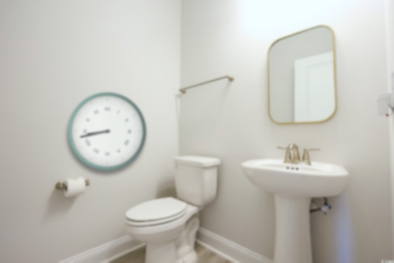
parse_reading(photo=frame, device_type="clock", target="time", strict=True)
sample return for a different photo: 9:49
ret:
8:43
